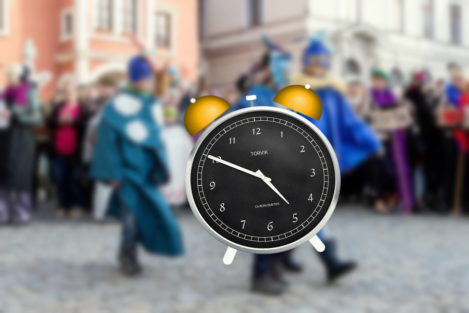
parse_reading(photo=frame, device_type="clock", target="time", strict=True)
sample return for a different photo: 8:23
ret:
4:50
